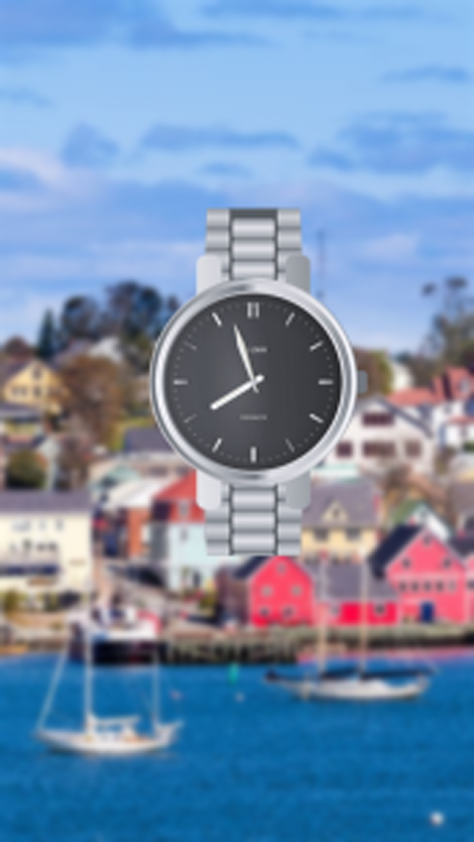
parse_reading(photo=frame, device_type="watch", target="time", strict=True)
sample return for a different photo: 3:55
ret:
7:57
